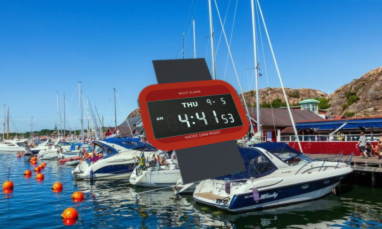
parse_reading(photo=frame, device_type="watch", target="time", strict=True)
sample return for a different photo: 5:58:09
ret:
4:41:53
